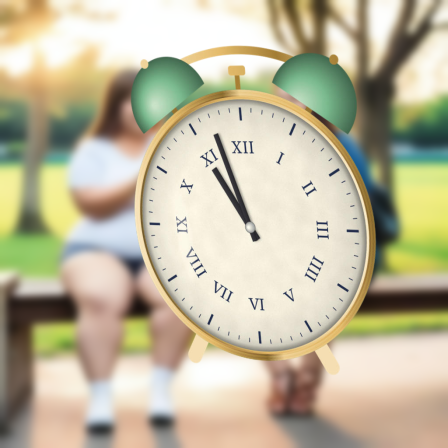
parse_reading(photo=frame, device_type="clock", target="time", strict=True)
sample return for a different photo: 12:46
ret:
10:57
